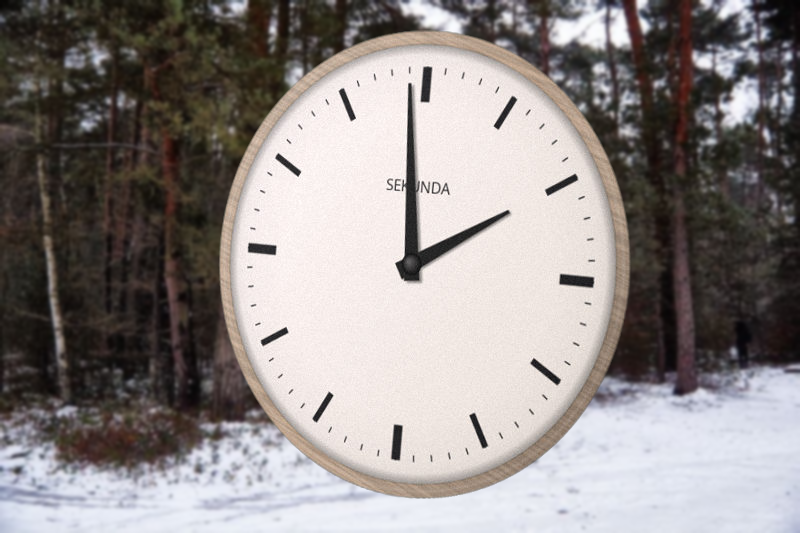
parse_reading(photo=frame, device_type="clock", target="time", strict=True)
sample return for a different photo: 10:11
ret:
1:59
